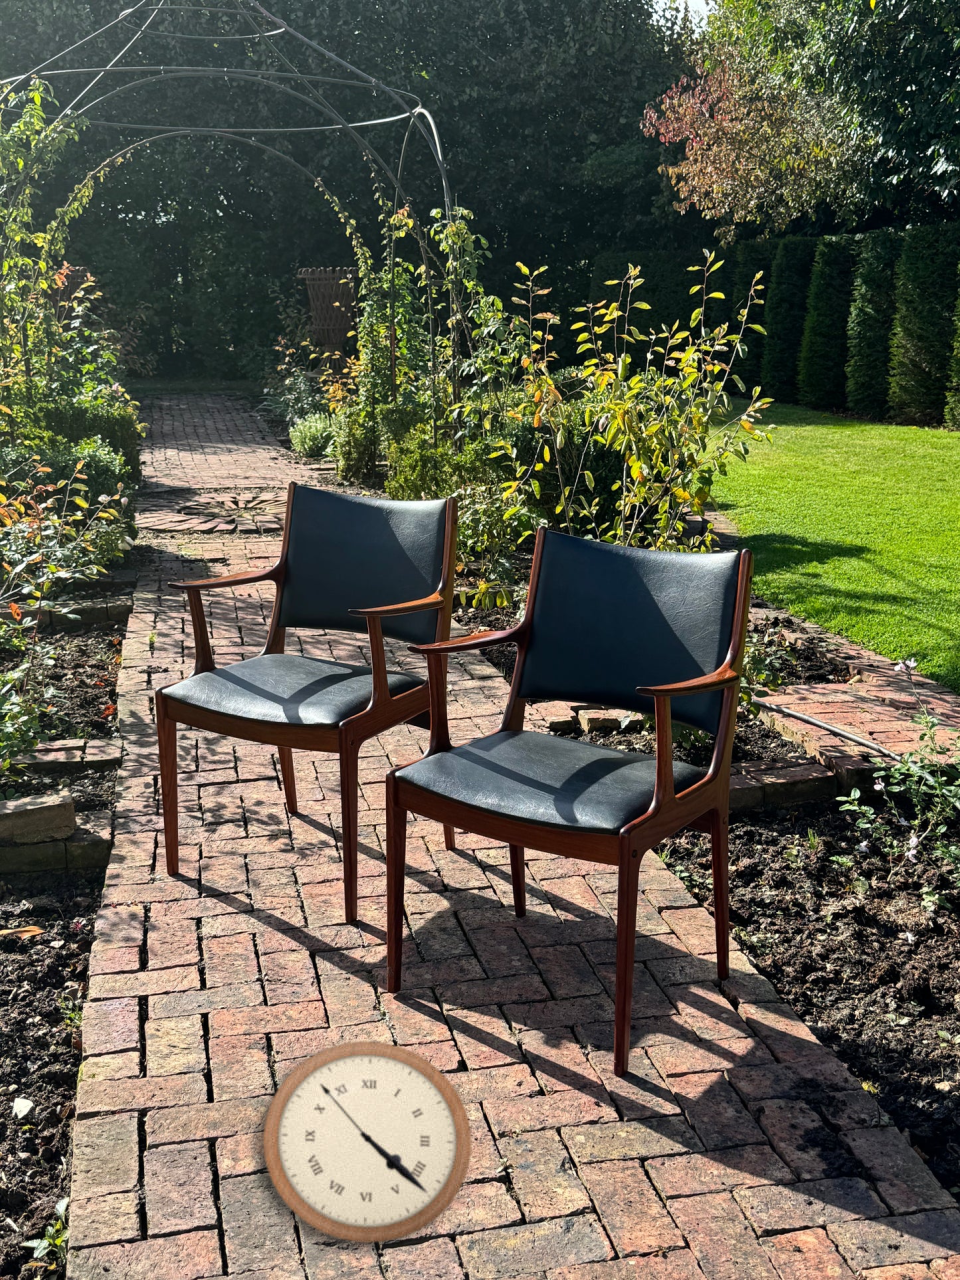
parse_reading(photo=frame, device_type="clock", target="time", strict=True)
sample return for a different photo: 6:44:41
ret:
4:21:53
